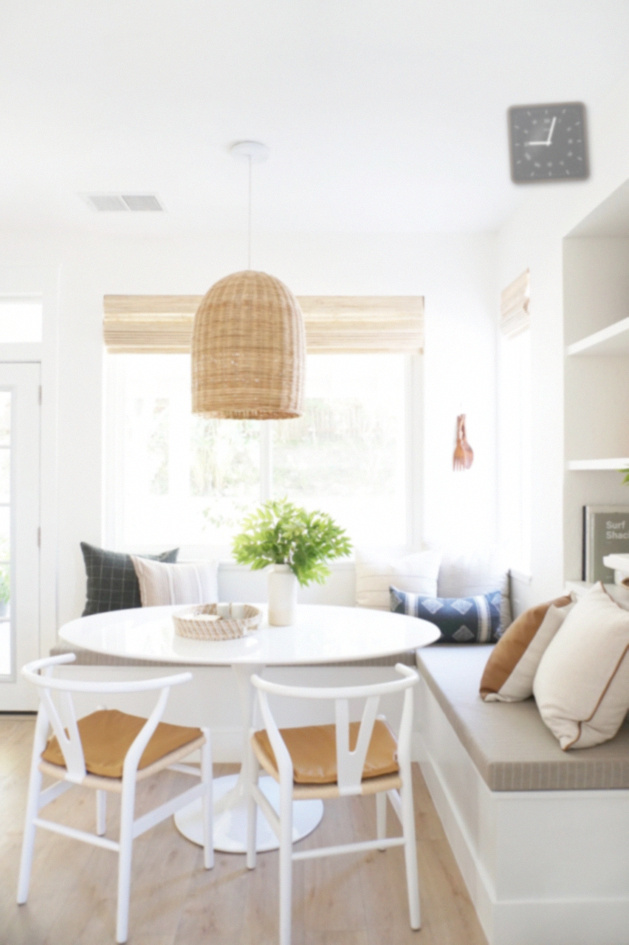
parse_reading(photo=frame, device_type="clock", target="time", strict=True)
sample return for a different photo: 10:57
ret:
9:03
